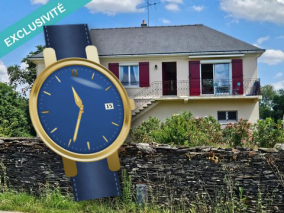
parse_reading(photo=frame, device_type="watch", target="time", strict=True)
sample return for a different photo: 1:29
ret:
11:34
